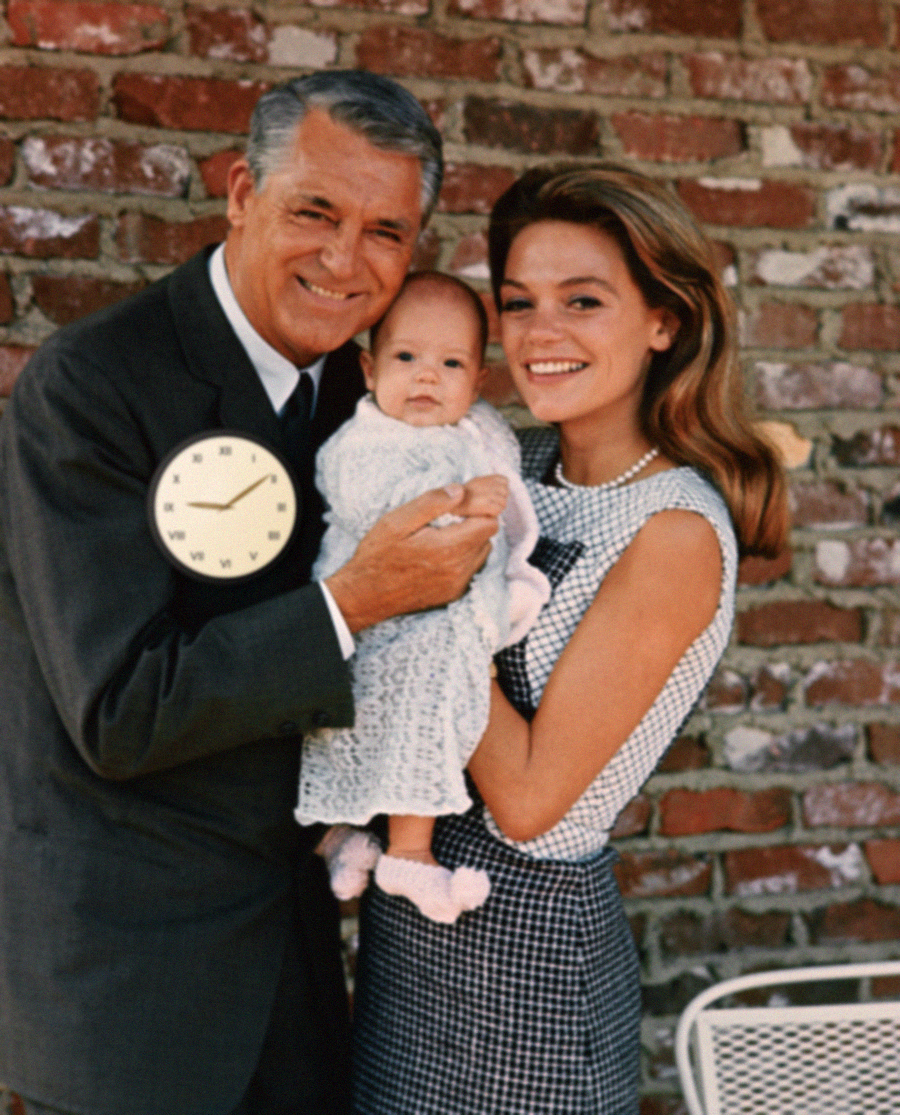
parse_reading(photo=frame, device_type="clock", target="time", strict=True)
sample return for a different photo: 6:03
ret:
9:09
